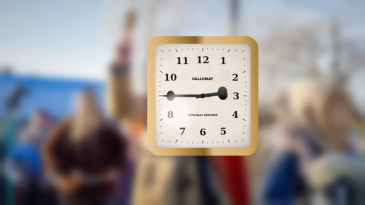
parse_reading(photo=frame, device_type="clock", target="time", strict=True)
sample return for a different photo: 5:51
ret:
2:45
